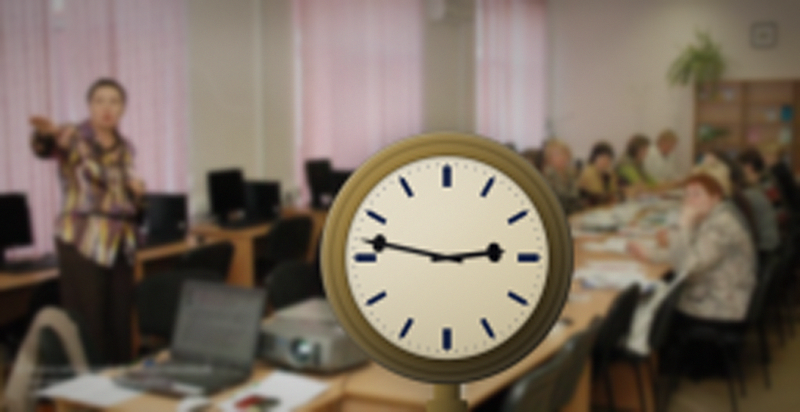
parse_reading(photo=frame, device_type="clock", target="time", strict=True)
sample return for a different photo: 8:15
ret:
2:47
